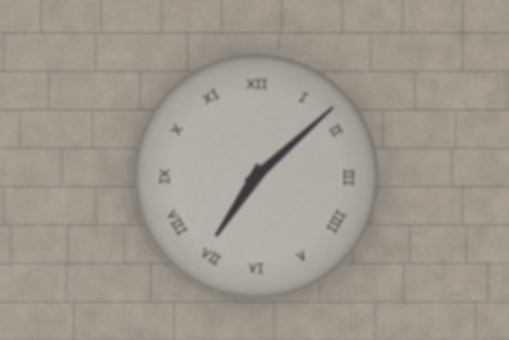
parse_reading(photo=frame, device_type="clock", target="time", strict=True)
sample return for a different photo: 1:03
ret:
7:08
